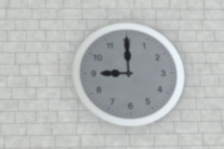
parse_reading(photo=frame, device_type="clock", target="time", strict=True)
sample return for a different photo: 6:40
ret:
9:00
